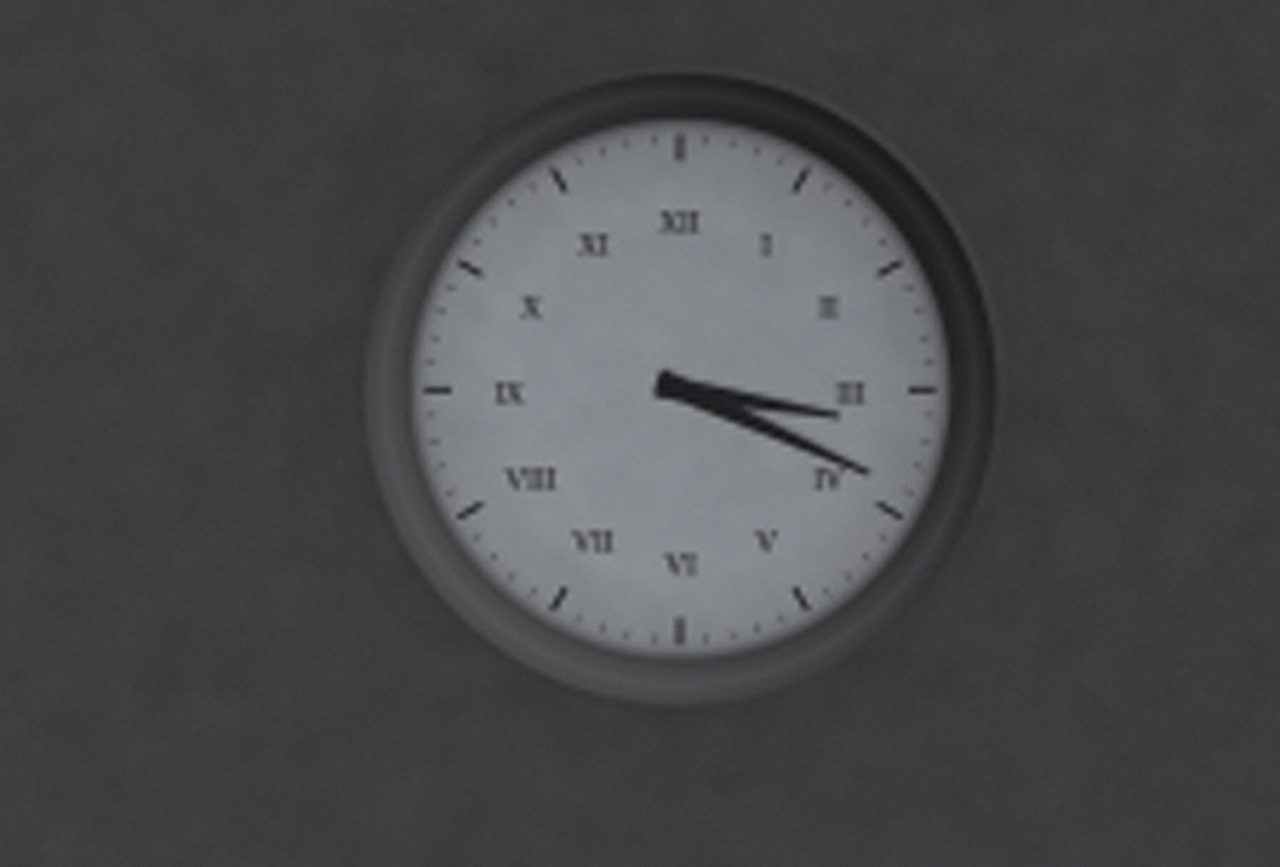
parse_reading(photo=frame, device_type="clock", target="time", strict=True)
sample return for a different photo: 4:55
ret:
3:19
